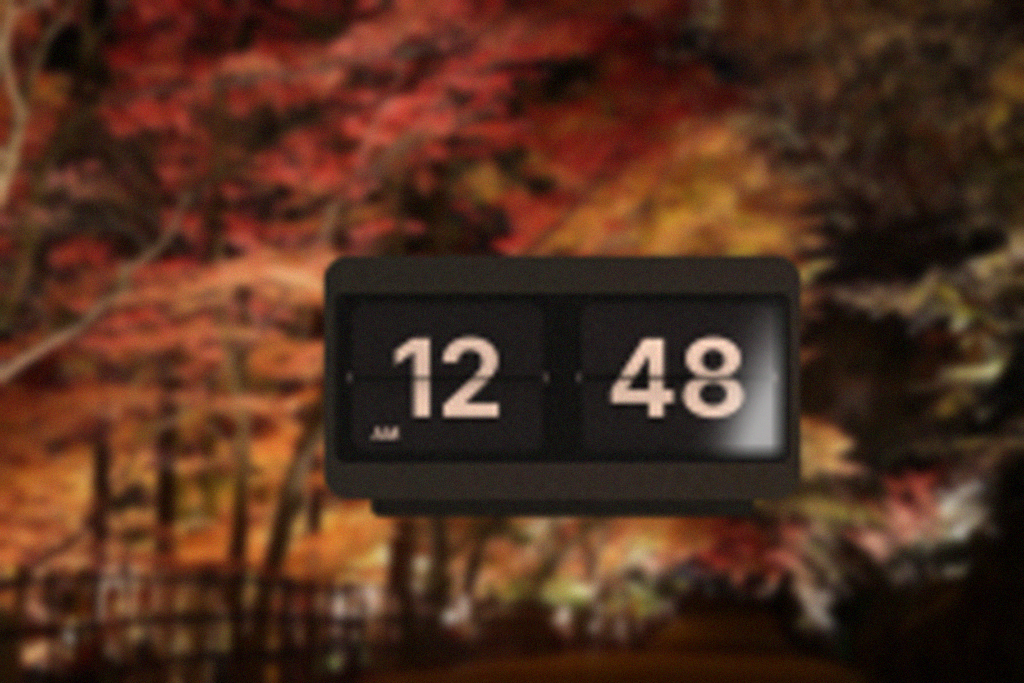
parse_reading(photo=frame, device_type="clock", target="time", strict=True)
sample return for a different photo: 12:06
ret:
12:48
